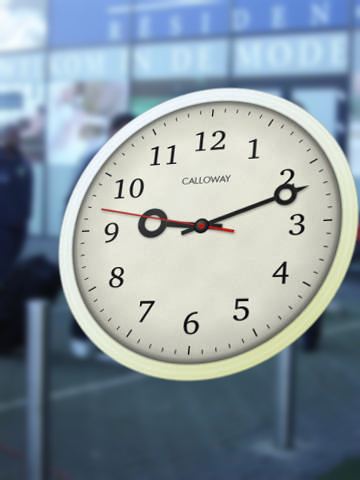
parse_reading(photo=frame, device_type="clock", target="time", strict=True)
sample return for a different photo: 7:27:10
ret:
9:11:47
